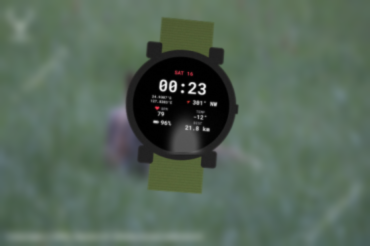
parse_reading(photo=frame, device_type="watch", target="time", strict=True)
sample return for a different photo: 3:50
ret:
0:23
